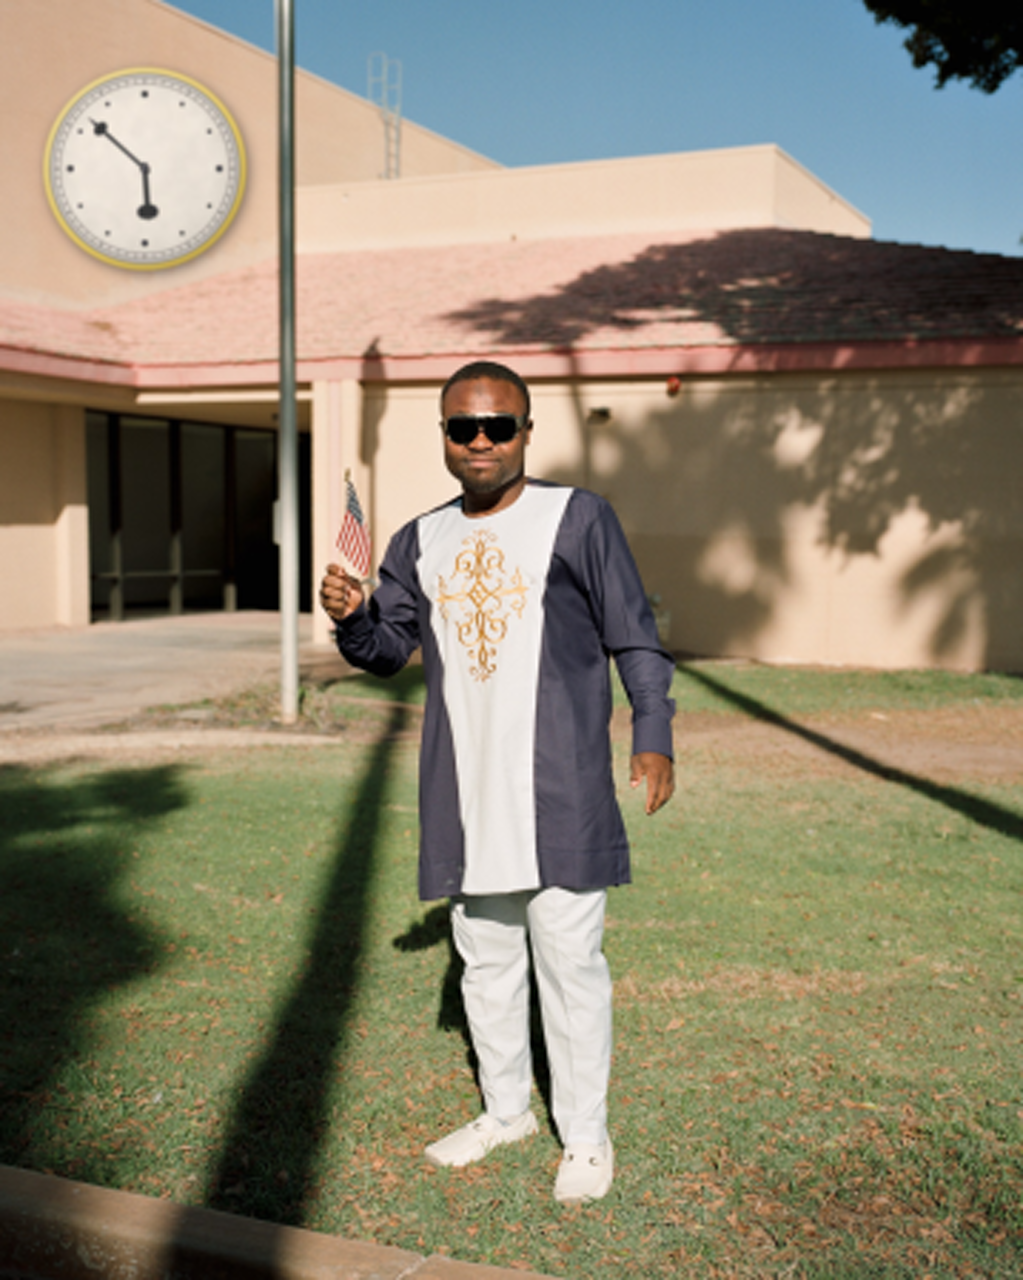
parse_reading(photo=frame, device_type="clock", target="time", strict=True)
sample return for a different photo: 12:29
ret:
5:52
